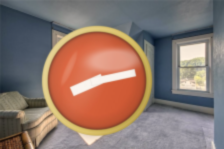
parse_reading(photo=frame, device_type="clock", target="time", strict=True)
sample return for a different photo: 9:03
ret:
8:13
